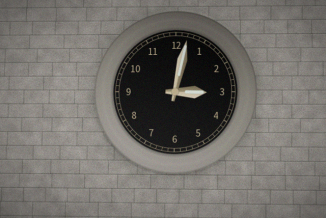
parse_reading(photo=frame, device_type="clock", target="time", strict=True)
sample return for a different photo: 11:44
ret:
3:02
